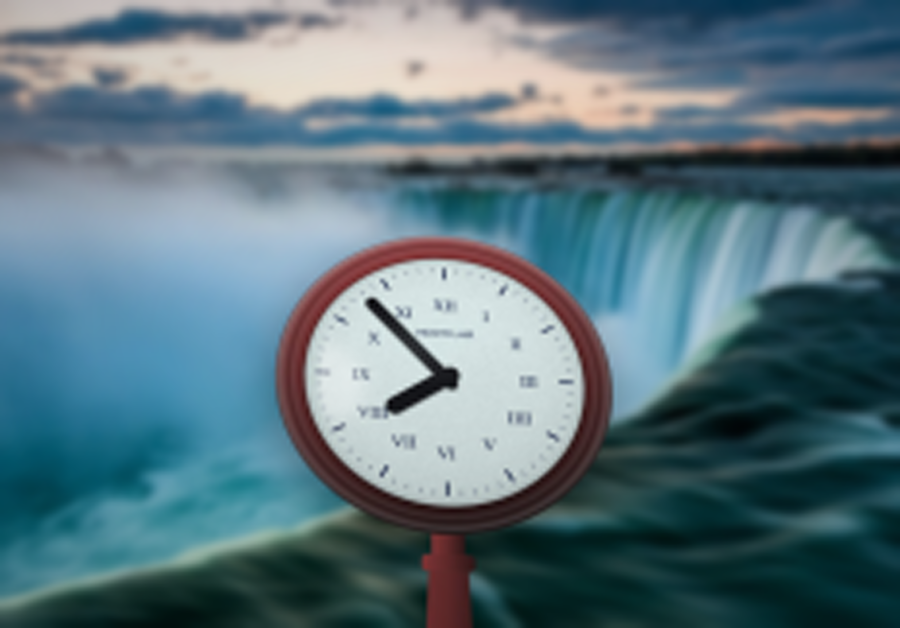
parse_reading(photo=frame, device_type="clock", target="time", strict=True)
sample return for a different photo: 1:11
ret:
7:53
